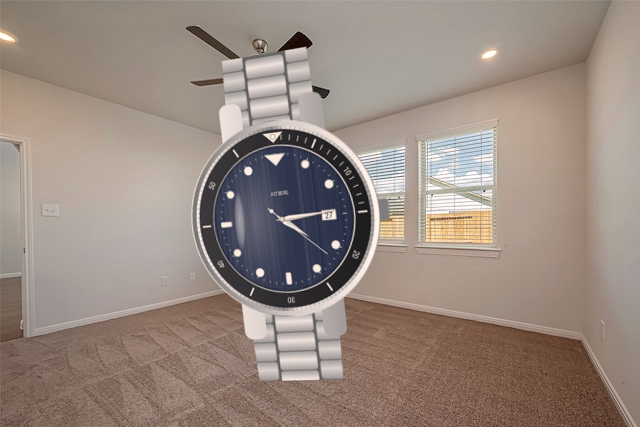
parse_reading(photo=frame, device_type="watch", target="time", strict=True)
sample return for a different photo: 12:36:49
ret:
4:14:22
